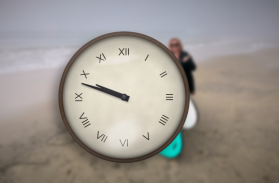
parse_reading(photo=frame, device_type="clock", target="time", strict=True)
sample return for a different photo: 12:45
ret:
9:48
